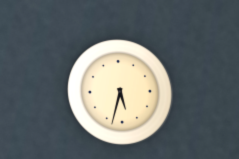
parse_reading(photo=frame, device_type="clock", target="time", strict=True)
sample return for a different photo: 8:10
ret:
5:33
